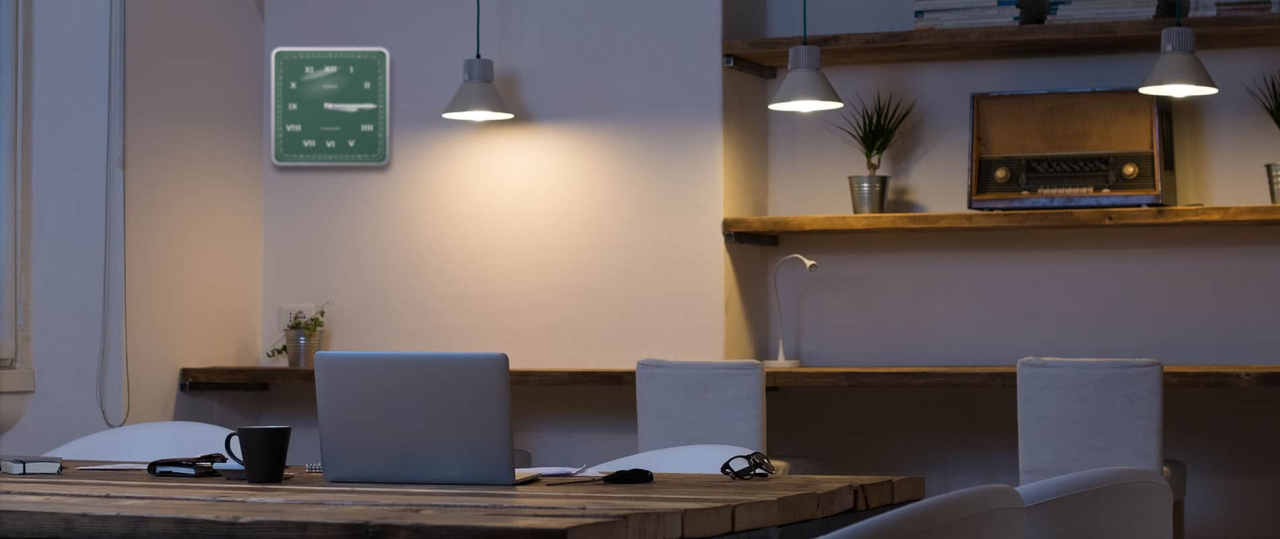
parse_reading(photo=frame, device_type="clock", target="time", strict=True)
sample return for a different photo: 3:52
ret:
3:15
